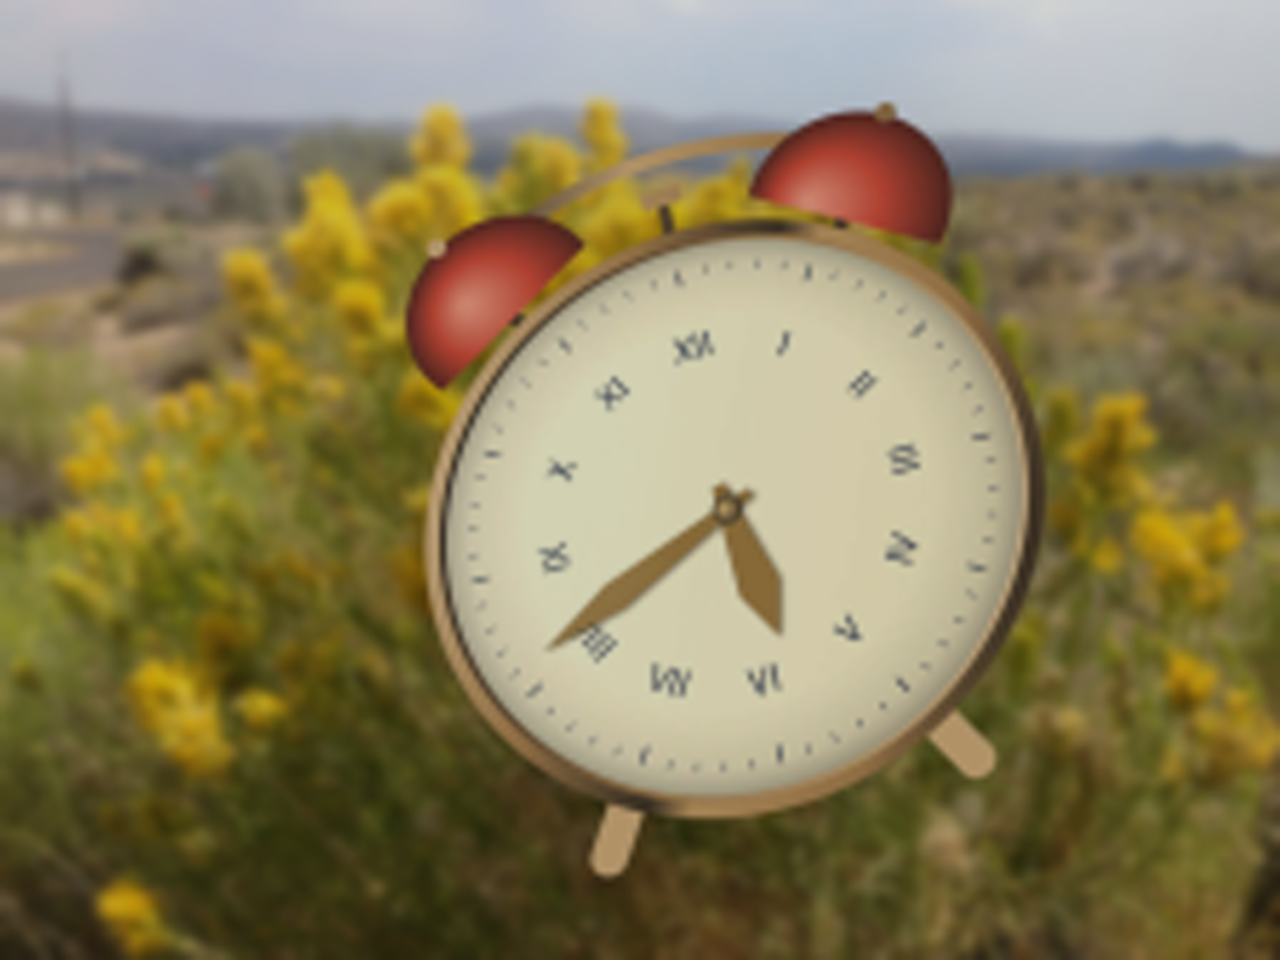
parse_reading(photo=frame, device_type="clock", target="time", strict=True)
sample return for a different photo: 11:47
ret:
5:41
